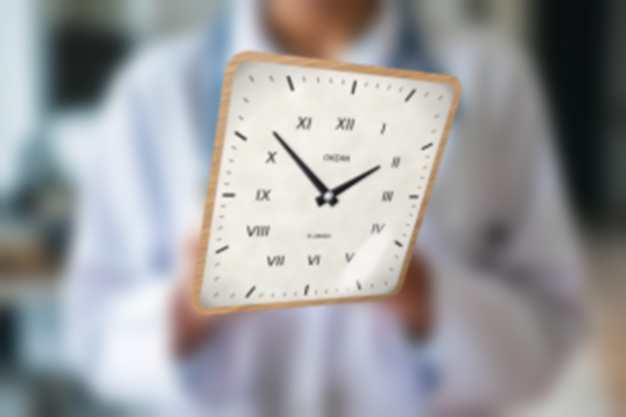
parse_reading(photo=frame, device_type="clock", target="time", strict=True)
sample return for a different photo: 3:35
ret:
1:52
